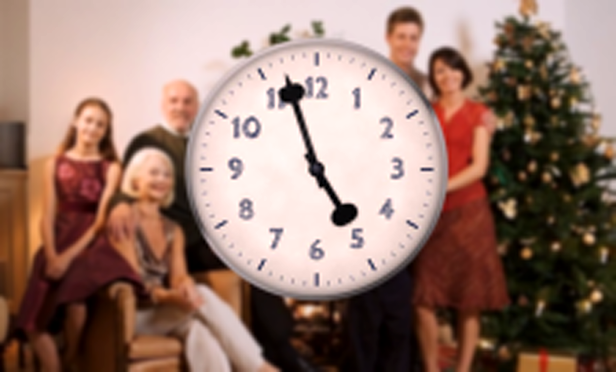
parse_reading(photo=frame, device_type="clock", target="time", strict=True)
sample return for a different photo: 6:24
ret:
4:57
